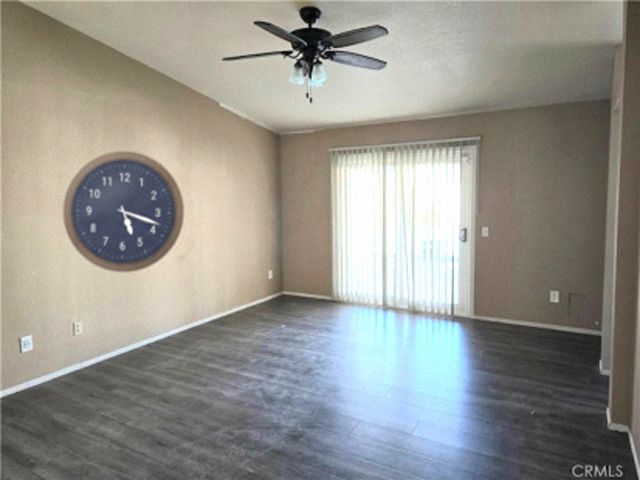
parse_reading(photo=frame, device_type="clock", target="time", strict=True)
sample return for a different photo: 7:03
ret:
5:18
